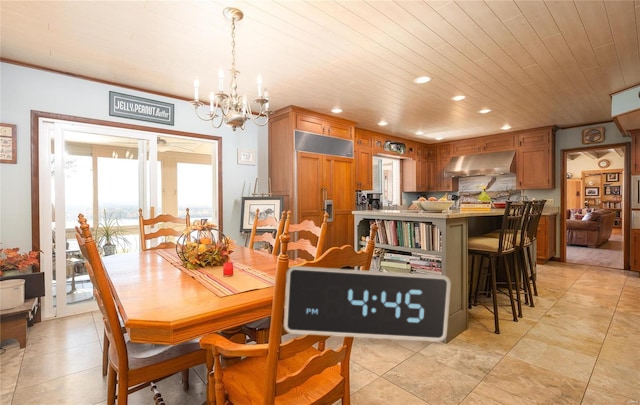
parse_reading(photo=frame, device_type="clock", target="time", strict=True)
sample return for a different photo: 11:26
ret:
4:45
